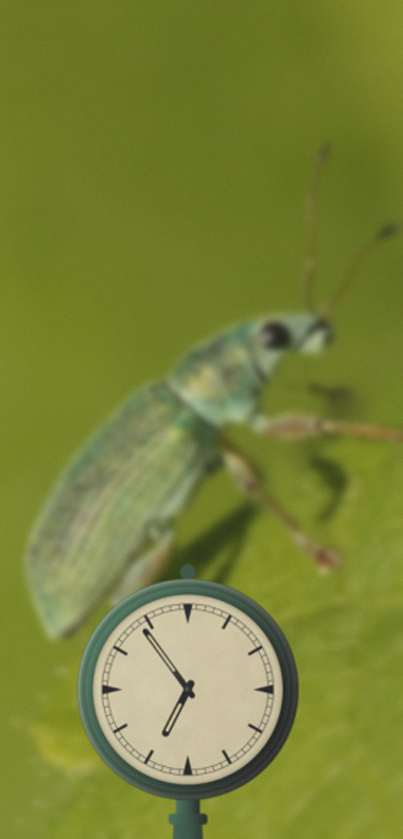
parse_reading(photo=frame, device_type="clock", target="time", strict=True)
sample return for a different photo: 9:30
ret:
6:54
